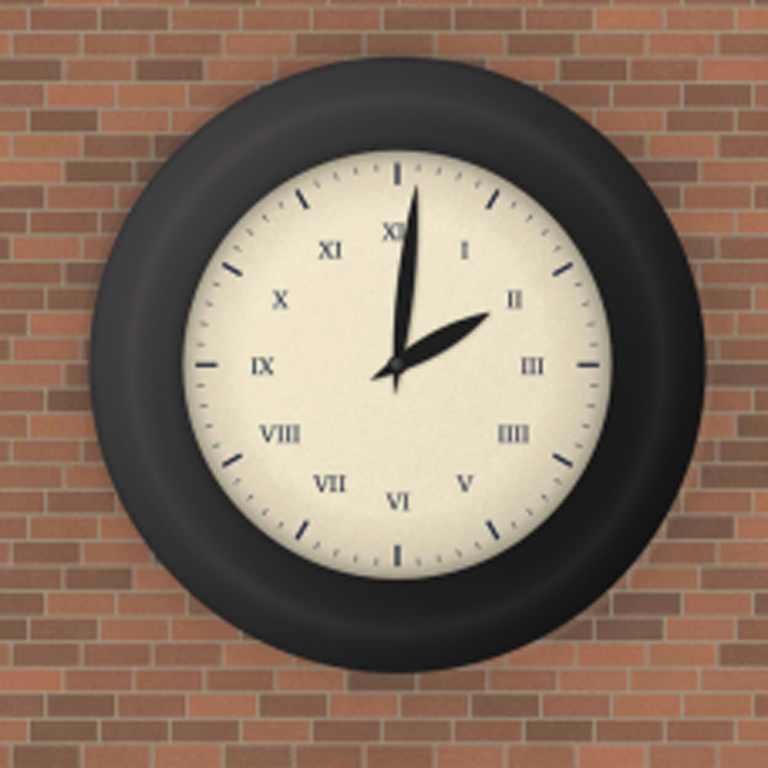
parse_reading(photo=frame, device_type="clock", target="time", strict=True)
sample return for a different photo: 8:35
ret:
2:01
